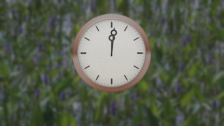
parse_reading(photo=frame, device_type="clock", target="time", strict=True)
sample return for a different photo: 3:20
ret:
12:01
